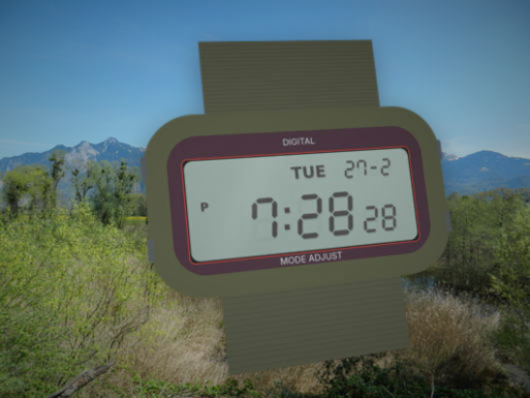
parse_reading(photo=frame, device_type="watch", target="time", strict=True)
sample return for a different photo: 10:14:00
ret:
7:28:28
